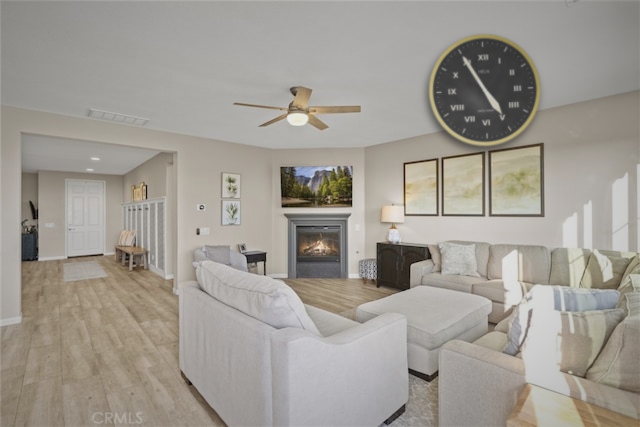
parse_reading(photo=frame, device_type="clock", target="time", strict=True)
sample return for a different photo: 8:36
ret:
4:55
